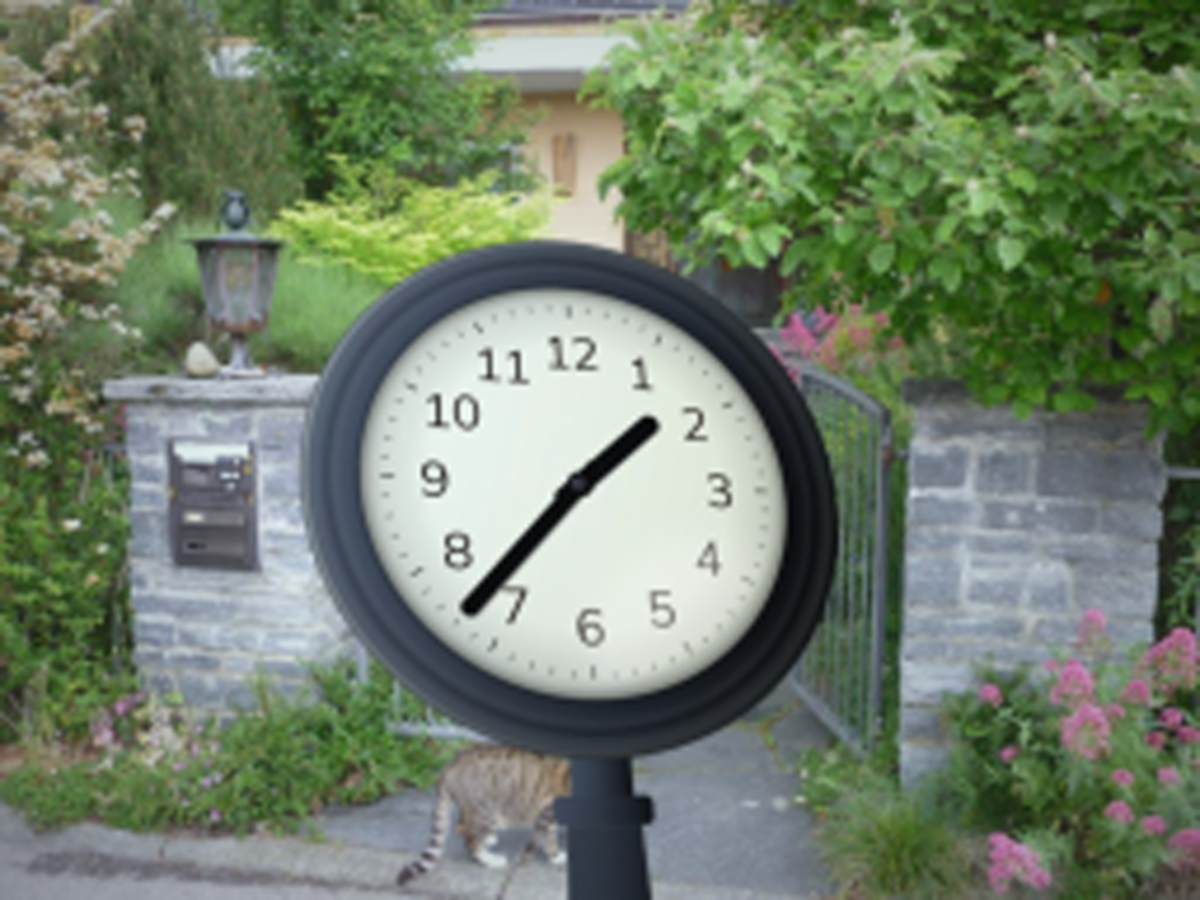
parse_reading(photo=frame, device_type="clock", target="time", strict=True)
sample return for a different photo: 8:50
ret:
1:37
